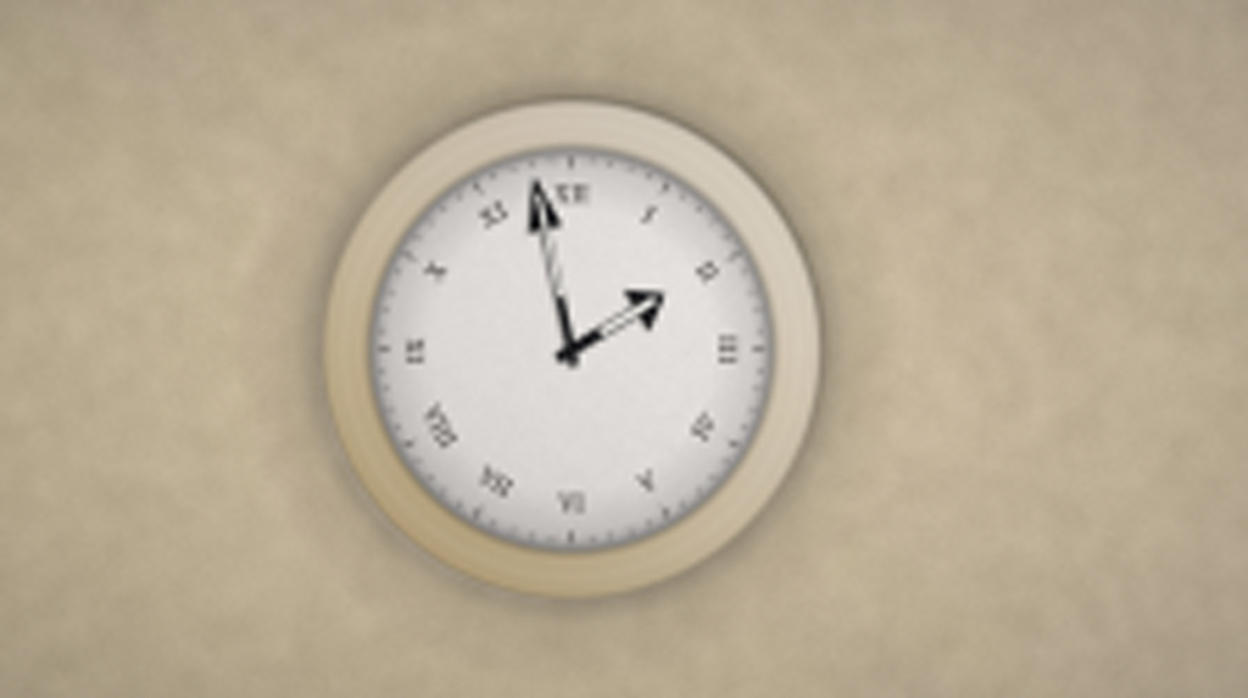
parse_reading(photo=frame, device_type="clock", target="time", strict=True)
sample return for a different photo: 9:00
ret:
1:58
